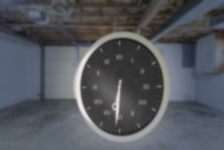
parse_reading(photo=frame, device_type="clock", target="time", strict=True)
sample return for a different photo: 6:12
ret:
6:31
